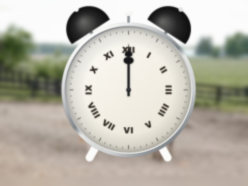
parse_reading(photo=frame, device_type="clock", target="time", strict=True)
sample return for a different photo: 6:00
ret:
12:00
